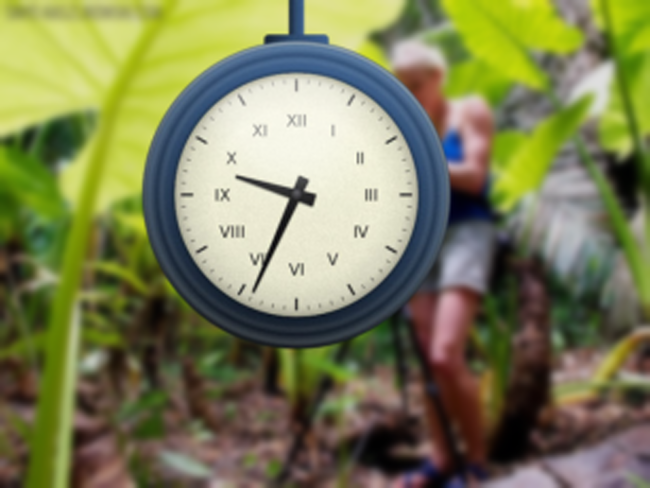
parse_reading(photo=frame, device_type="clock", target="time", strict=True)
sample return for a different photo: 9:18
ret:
9:34
